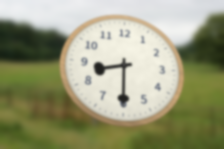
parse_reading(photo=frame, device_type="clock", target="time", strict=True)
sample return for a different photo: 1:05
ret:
8:30
